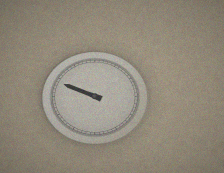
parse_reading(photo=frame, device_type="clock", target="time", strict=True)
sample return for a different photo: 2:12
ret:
9:49
